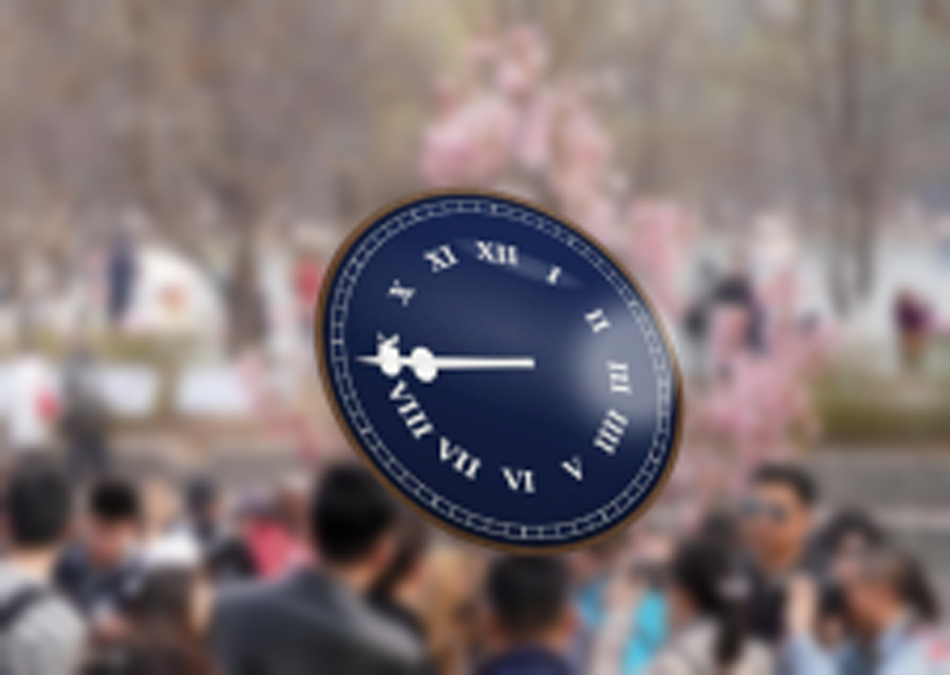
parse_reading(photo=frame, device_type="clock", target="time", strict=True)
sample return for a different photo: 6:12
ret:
8:44
